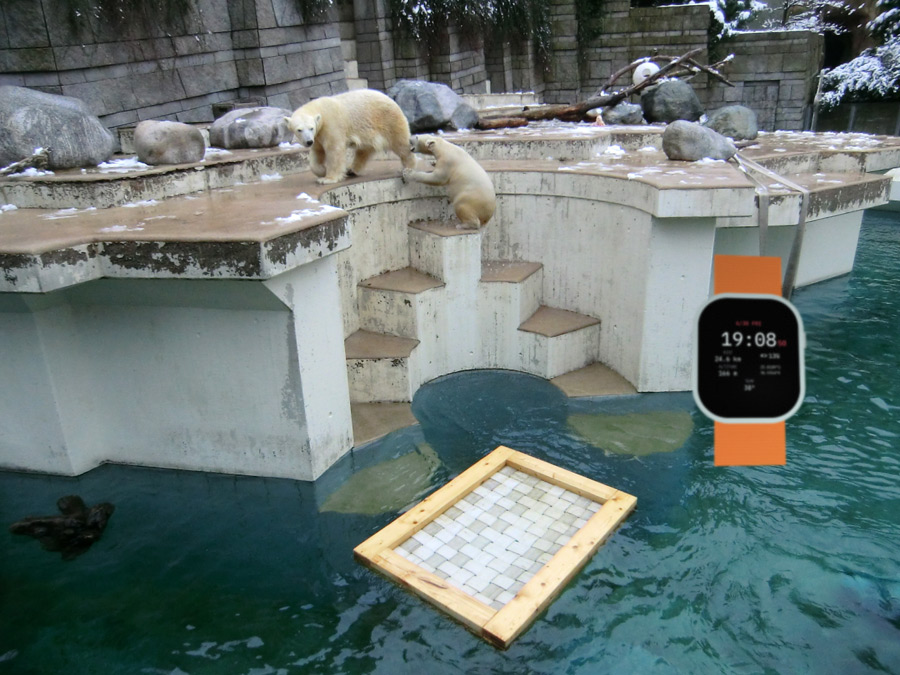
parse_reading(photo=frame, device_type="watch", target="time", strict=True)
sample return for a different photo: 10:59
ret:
19:08
